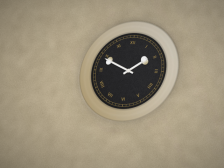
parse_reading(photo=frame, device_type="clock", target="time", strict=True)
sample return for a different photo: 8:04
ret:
1:49
